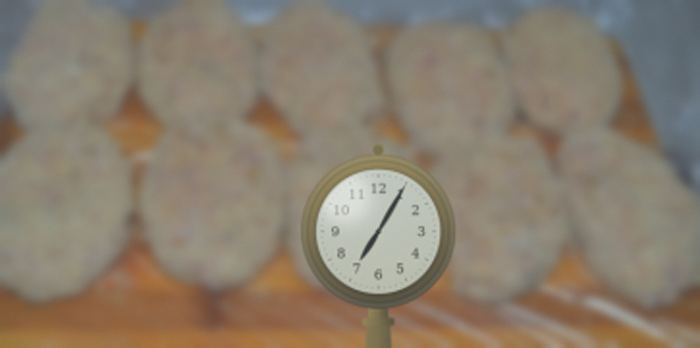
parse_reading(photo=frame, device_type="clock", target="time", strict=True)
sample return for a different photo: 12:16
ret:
7:05
